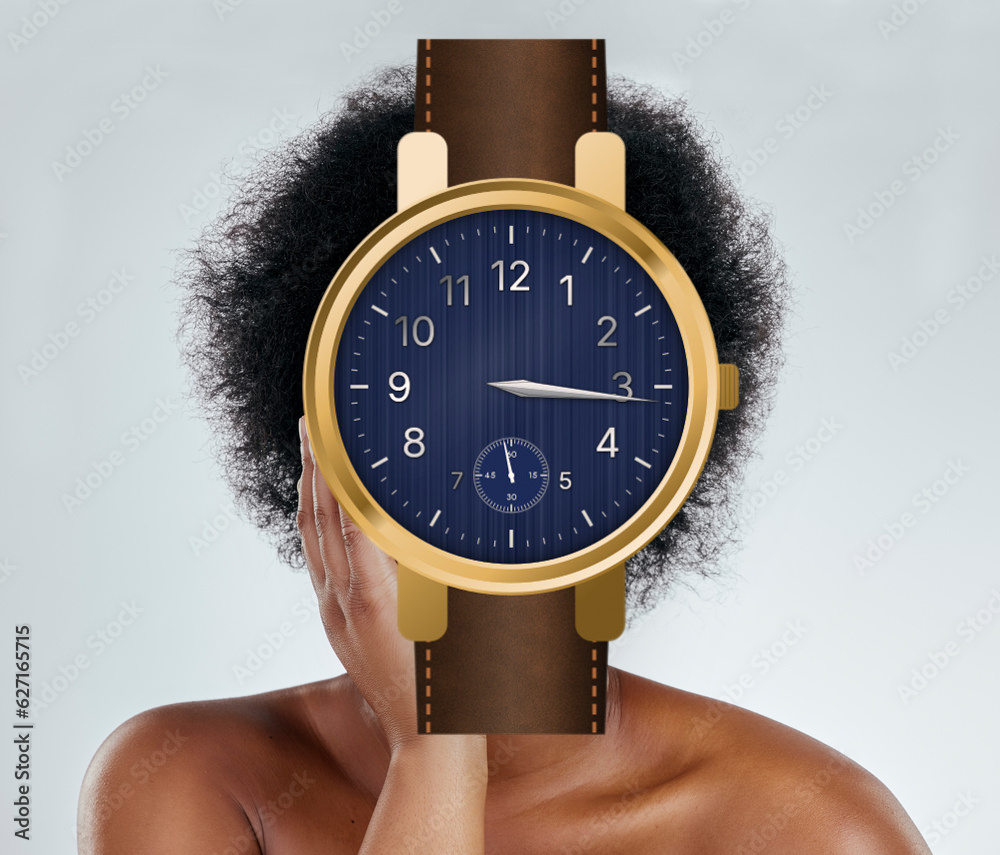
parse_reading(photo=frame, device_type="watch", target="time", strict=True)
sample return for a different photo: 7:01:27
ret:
3:15:58
